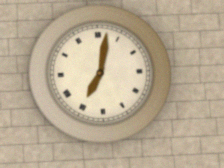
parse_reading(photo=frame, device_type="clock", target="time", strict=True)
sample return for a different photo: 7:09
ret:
7:02
